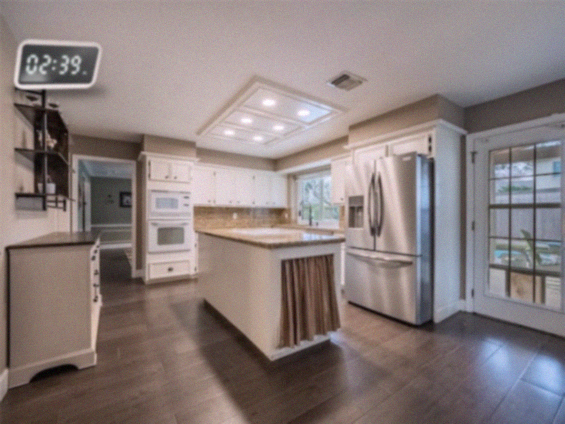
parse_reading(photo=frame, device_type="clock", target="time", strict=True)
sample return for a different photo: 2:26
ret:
2:39
